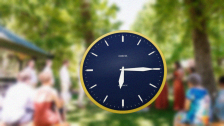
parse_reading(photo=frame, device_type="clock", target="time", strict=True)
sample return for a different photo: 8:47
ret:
6:15
